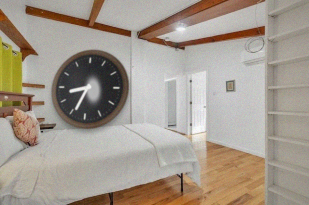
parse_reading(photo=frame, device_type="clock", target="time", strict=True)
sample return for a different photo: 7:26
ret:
8:34
